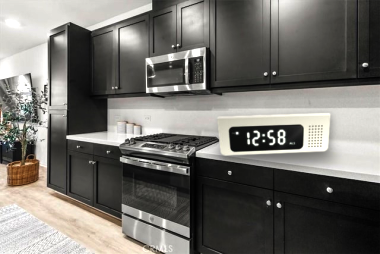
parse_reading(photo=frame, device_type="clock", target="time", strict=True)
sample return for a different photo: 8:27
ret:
12:58
